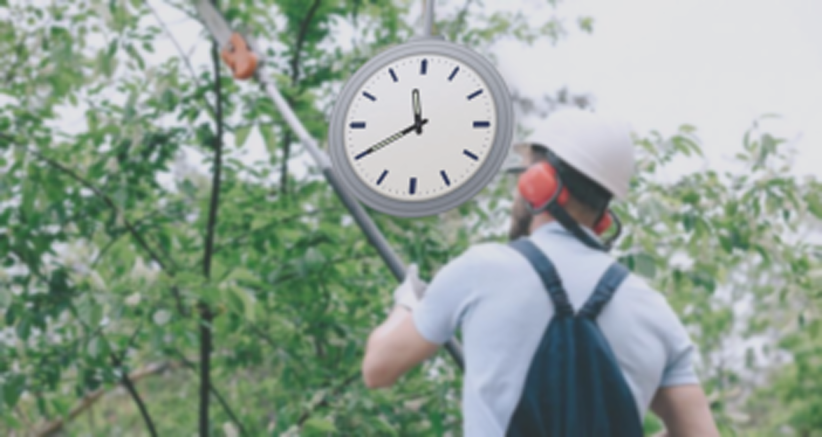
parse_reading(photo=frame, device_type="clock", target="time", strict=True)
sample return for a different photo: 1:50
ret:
11:40
